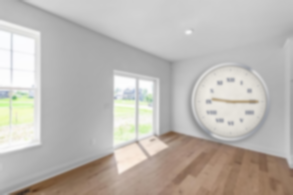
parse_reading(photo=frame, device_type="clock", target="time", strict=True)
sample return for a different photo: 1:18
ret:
9:15
